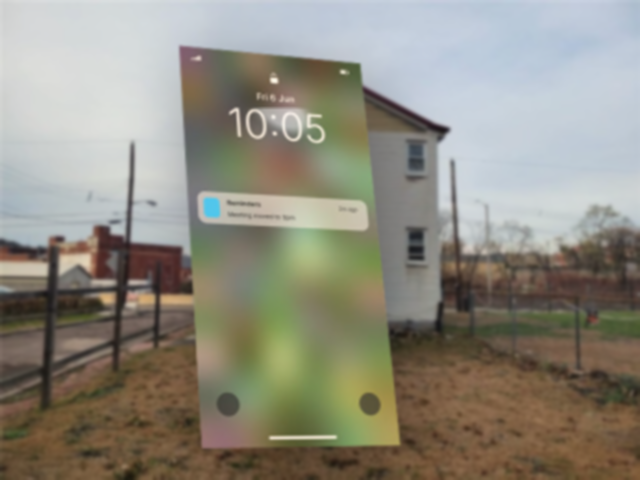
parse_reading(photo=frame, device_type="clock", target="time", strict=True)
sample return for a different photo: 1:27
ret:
10:05
